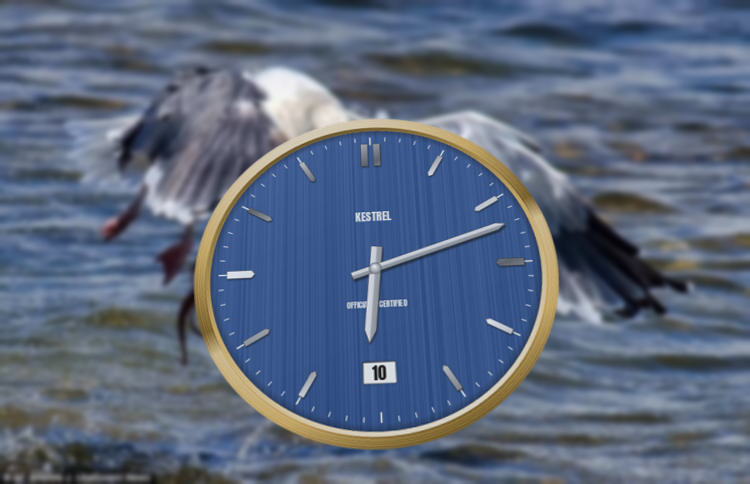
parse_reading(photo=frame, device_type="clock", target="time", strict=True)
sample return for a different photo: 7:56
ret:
6:12
